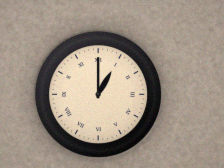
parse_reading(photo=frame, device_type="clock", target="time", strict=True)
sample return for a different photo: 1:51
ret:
1:00
